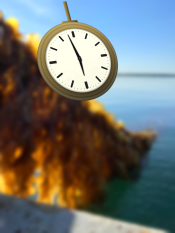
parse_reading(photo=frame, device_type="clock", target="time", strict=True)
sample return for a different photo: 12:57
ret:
5:58
